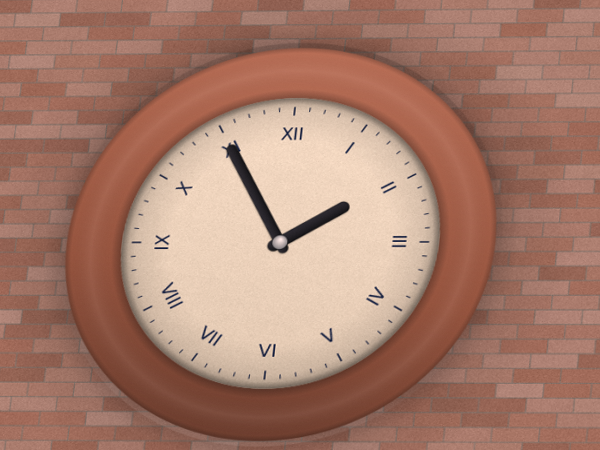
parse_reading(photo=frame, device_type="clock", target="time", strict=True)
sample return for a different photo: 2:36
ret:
1:55
